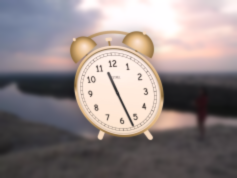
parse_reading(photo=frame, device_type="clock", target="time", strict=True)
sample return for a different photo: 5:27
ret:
11:27
